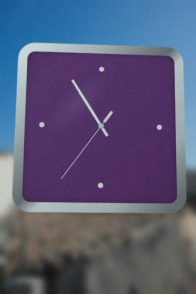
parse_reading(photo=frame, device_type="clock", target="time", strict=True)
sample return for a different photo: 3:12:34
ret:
10:54:36
